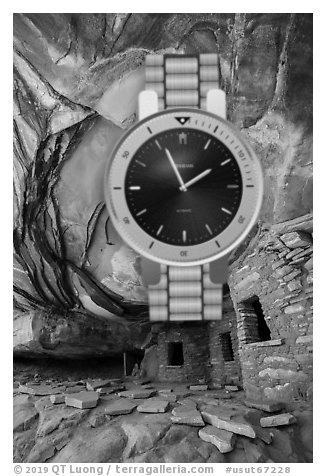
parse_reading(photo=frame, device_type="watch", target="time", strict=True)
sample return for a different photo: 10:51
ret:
1:56
